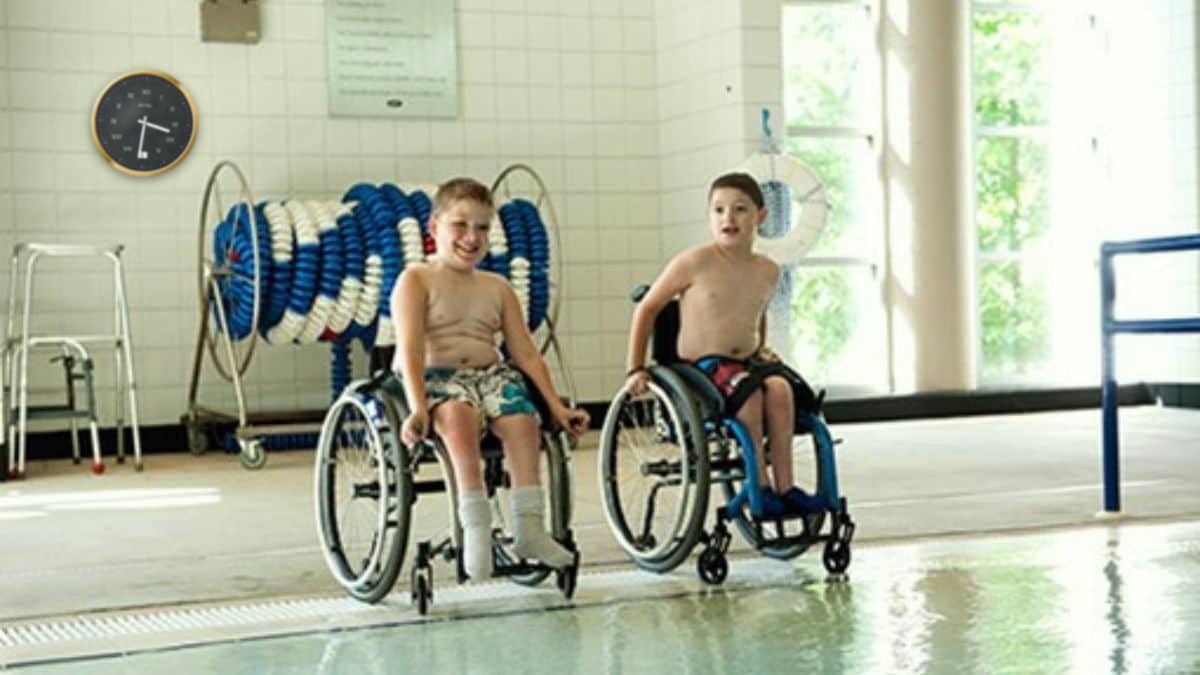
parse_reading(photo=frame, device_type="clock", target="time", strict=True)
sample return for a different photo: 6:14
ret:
3:31
